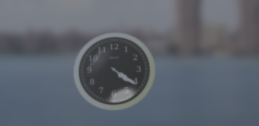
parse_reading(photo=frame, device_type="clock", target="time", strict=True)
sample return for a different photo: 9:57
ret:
4:21
